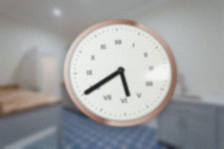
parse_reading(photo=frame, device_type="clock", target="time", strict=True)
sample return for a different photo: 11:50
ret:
5:40
